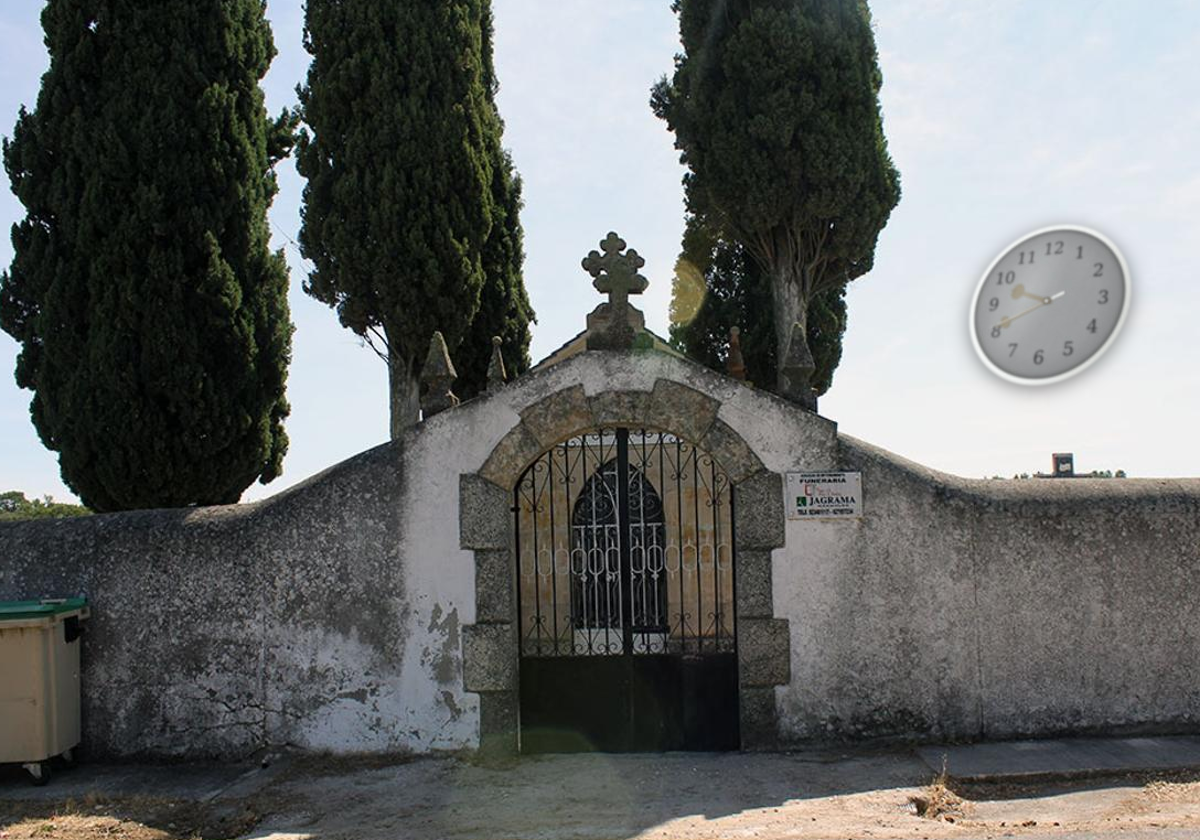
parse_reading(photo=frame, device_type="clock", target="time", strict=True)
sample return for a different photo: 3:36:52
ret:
9:40:41
